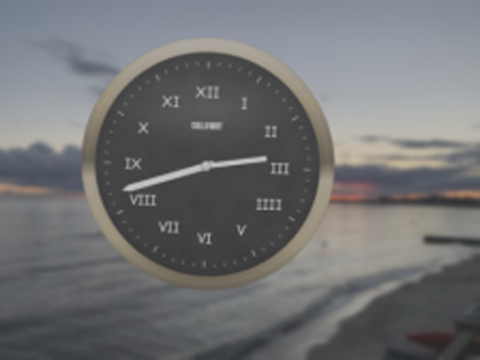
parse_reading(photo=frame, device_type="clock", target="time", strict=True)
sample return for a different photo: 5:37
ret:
2:42
